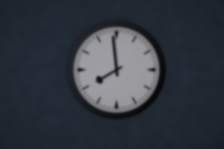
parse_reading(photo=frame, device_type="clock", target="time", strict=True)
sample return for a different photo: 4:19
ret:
7:59
